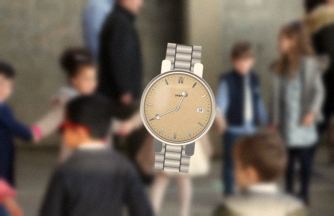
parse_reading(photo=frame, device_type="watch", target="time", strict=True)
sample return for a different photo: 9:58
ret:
12:40
